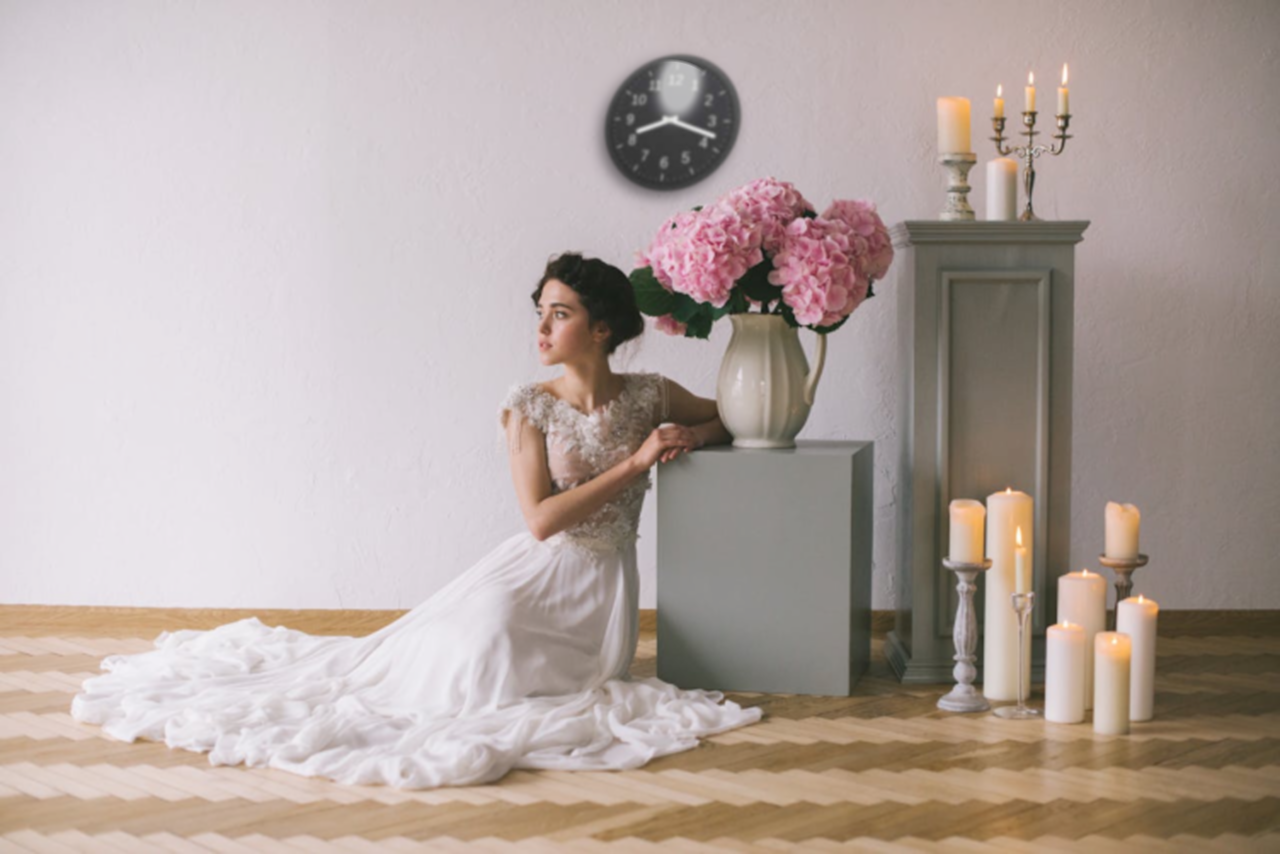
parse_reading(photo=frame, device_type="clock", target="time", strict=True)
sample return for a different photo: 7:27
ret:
8:18
